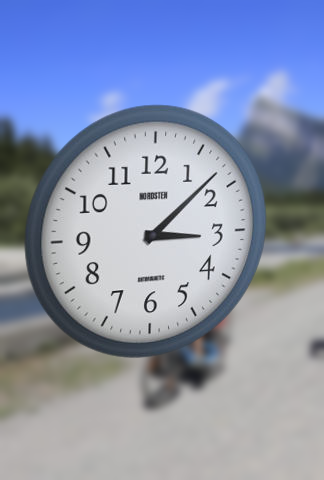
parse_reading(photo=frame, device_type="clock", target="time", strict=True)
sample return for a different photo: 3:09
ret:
3:08
